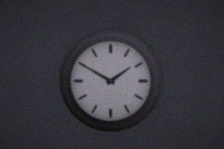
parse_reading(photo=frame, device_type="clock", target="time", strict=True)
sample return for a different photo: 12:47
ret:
1:50
